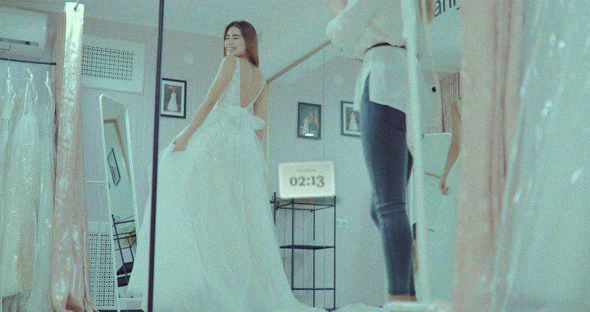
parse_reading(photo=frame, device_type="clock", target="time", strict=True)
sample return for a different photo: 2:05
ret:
2:13
